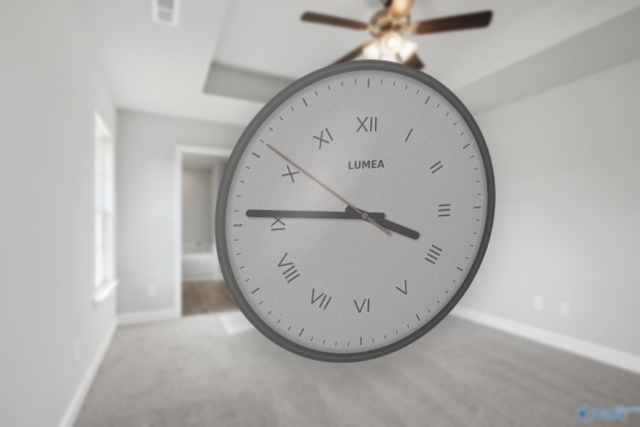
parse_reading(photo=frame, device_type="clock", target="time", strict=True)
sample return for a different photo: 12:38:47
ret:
3:45:51
